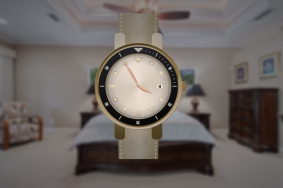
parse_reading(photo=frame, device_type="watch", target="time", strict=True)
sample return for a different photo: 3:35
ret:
3:55
